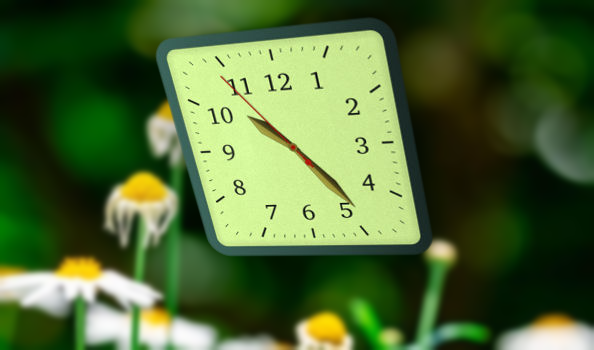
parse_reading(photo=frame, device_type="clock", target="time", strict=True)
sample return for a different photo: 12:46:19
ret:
10:23:54
